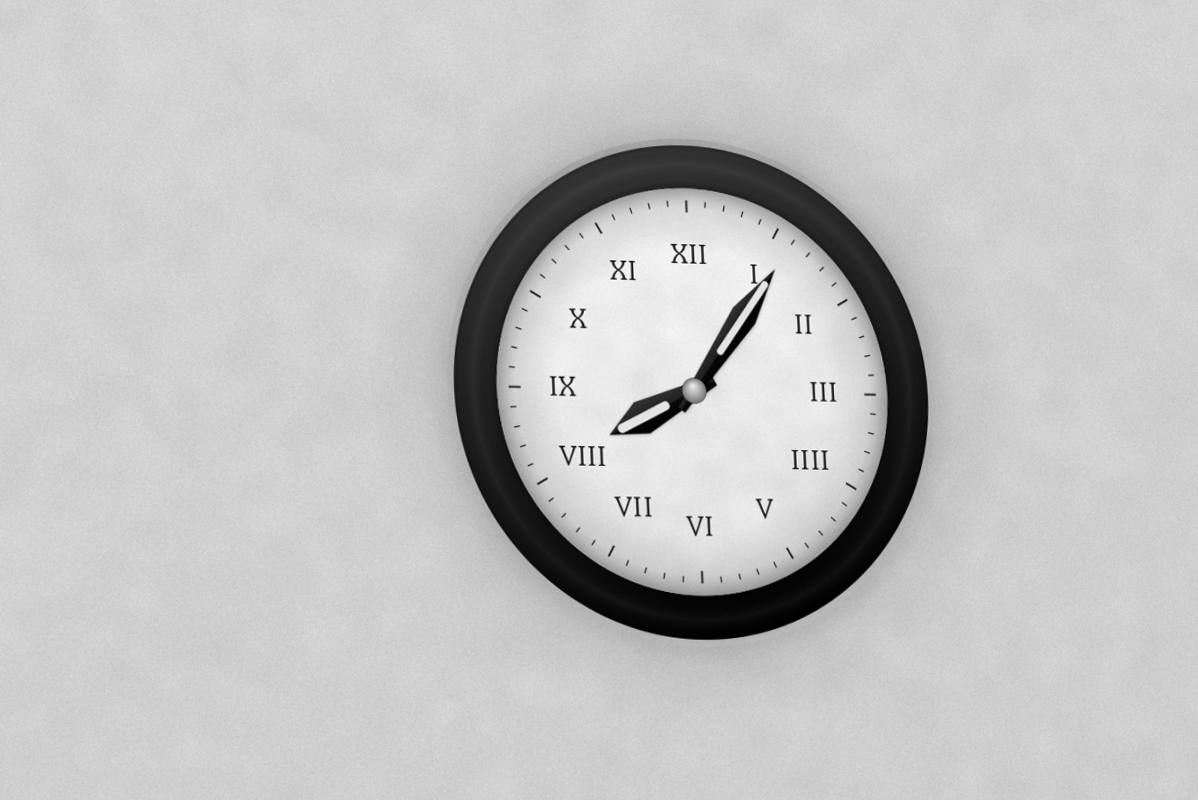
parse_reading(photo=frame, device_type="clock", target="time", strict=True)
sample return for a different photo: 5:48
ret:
8:06
